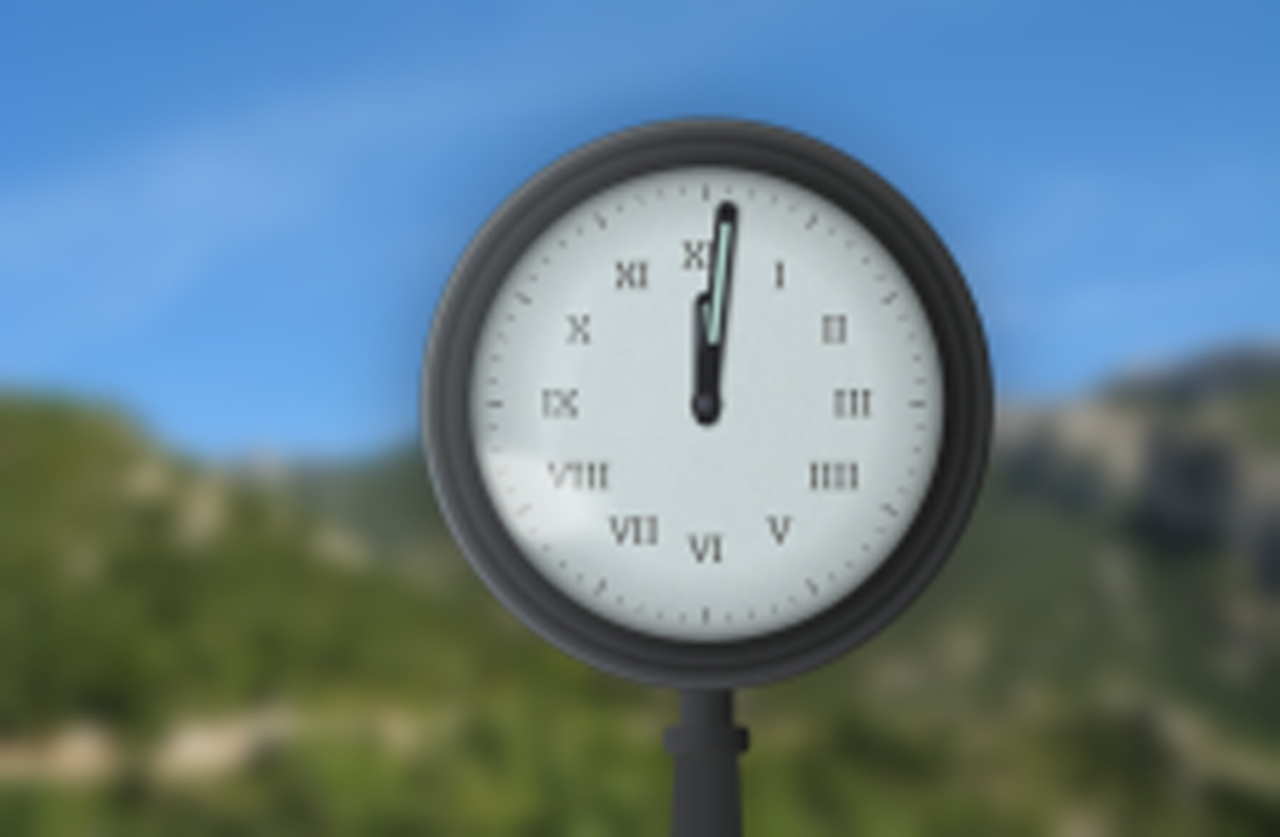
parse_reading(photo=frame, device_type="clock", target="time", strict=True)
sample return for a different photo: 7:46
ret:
12:01
